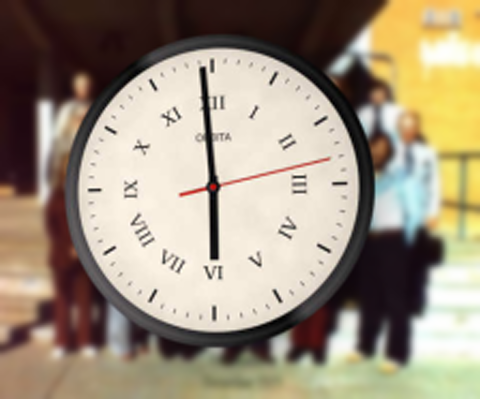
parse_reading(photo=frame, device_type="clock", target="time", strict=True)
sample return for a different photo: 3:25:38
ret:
5:59:13
